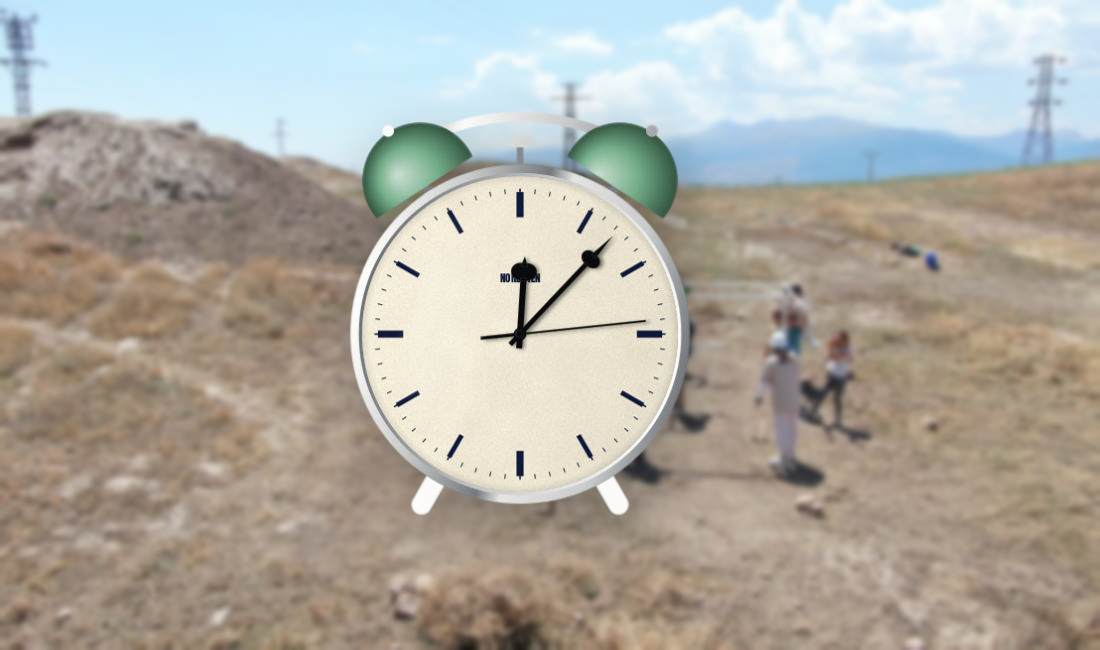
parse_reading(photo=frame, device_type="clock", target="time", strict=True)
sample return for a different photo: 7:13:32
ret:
12:07:14
